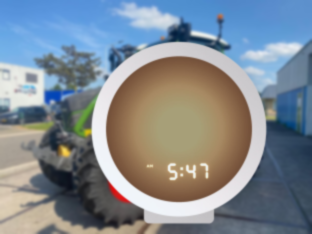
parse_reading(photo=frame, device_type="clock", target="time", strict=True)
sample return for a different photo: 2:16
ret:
5:47
